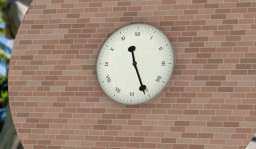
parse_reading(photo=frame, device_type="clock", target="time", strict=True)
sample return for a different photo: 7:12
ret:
11:26
